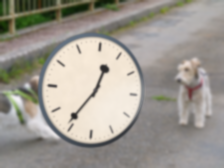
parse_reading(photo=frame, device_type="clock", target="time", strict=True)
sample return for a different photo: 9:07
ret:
12:36
